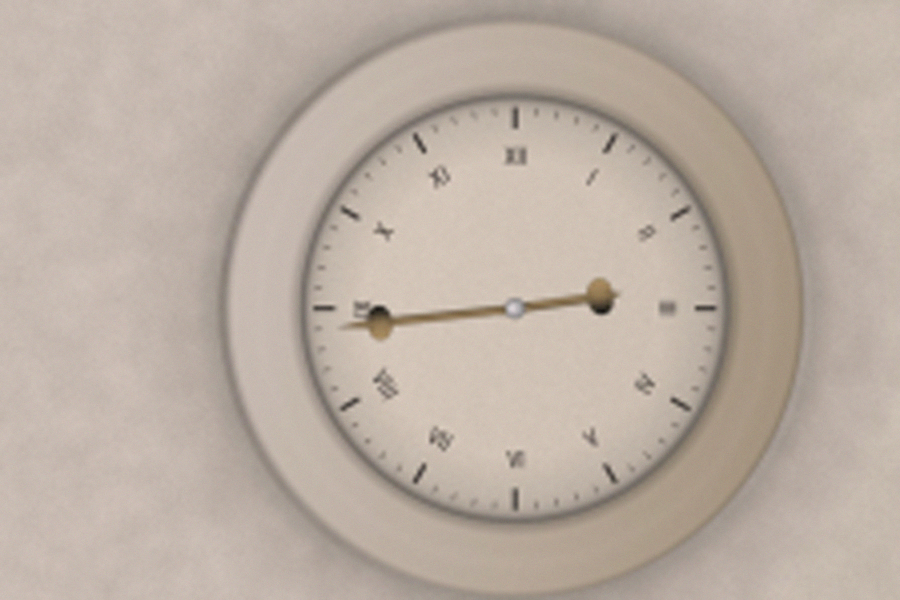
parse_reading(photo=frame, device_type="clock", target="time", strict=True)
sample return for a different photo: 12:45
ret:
2:44
